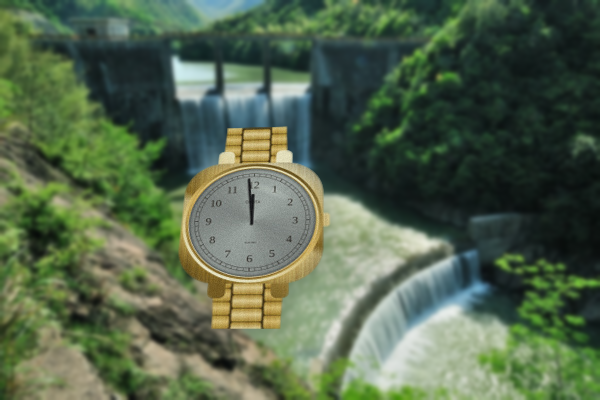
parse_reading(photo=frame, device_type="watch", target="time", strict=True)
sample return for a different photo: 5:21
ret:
11:59
